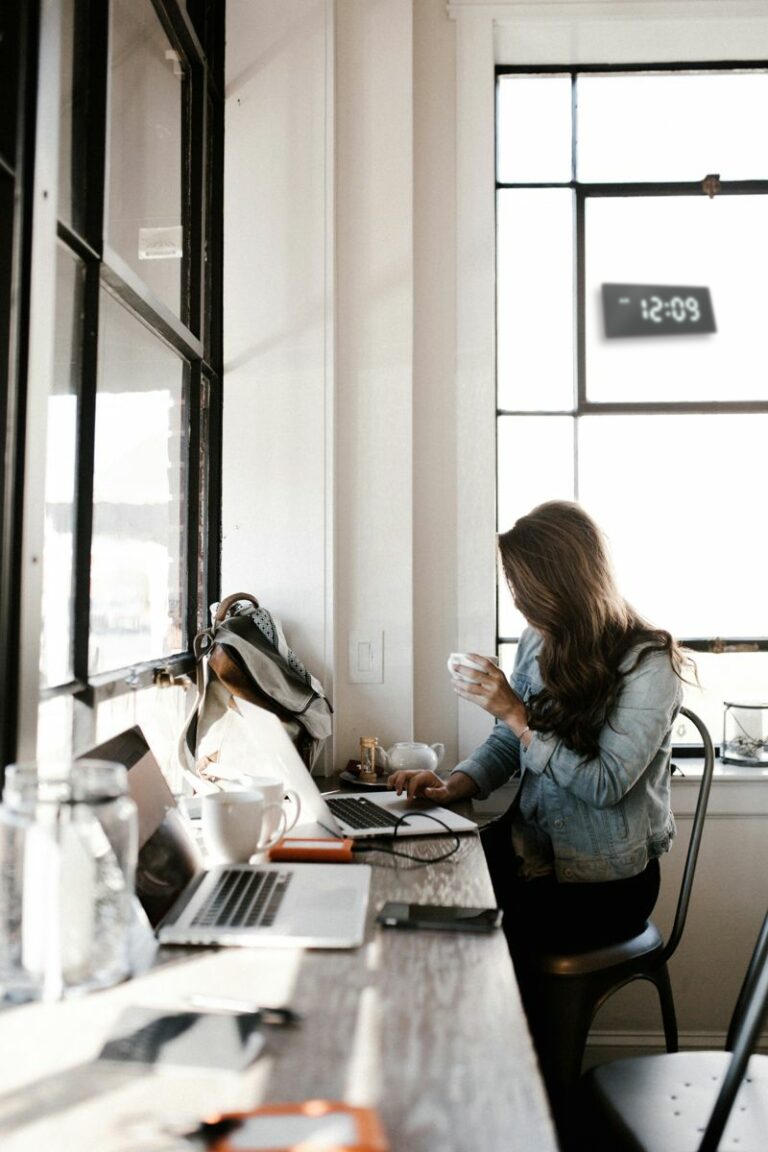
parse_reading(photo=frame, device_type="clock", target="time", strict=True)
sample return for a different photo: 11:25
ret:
12:09
